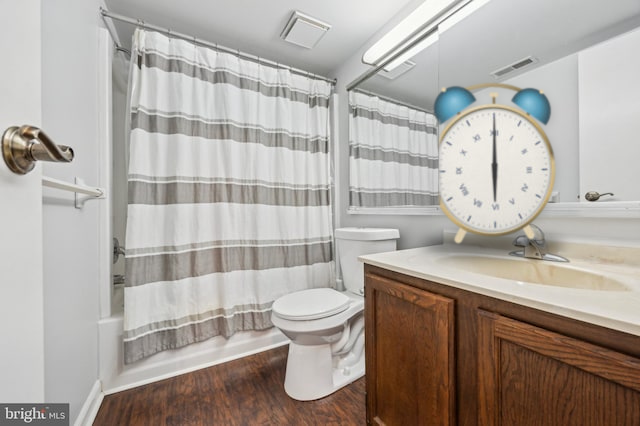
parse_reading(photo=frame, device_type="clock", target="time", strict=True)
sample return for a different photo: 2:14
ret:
6:00
